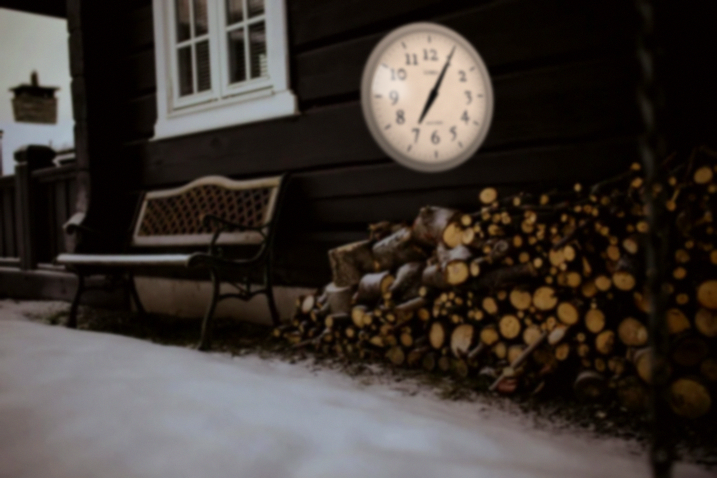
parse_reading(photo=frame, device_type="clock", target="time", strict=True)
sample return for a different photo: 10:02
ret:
7:05
